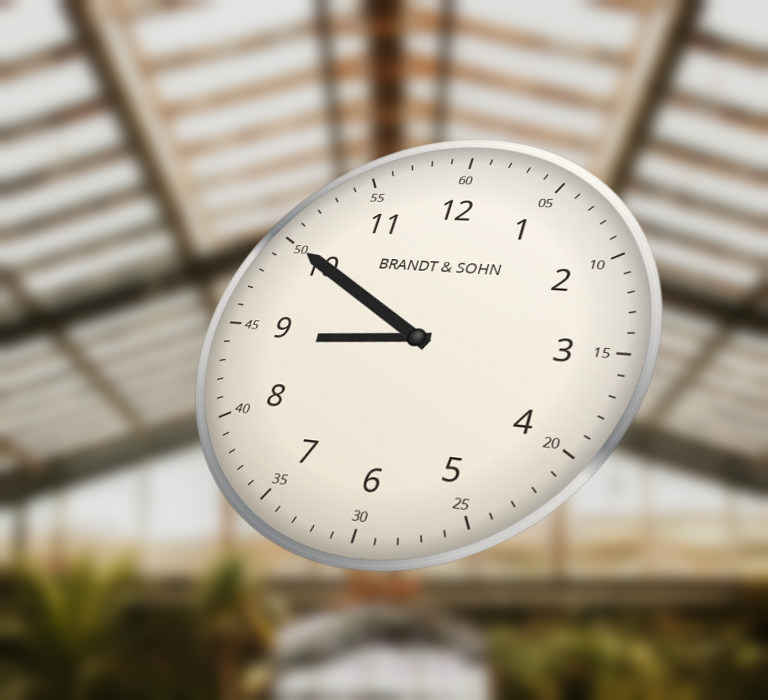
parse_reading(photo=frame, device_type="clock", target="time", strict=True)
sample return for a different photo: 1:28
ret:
8:50
